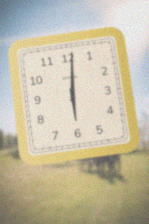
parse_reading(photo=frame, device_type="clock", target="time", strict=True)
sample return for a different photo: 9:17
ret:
6:01
